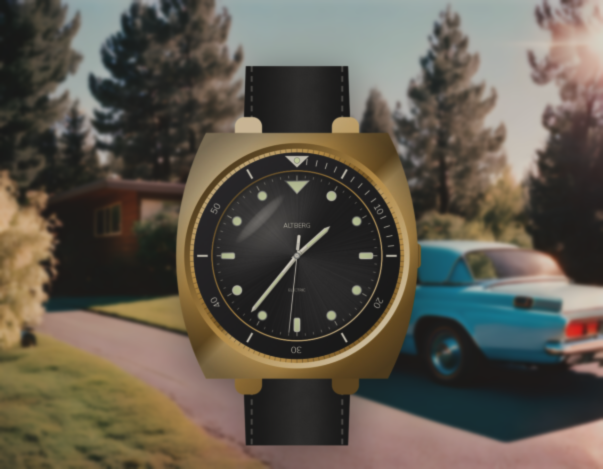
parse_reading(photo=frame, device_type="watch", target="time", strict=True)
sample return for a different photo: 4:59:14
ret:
1:36:31
